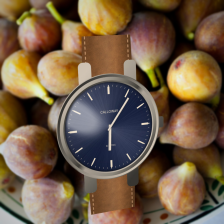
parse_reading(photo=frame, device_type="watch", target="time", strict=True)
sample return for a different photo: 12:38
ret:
6:06
